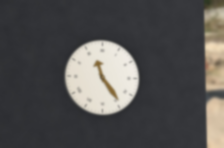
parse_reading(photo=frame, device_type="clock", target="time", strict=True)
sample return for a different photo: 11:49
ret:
11:24
